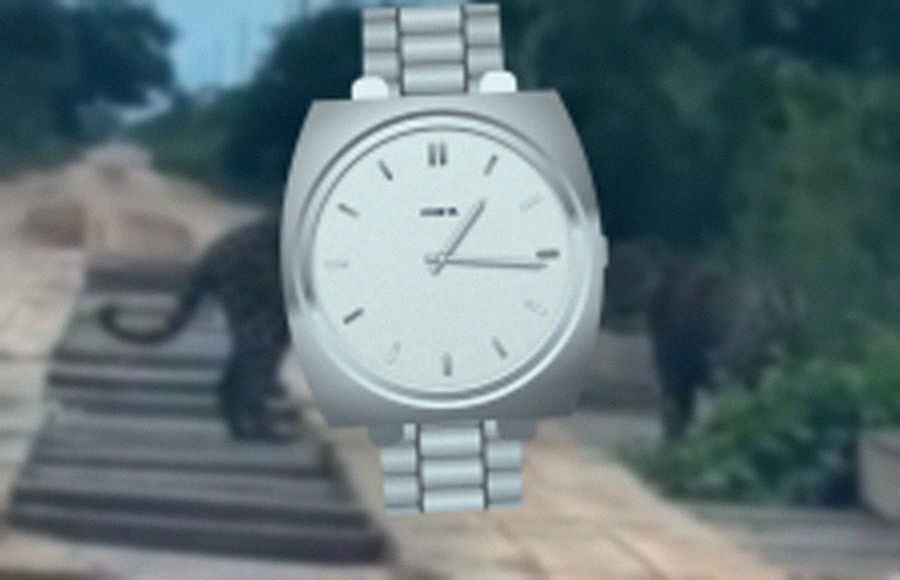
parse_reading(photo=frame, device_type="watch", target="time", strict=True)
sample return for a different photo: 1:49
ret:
1:16
